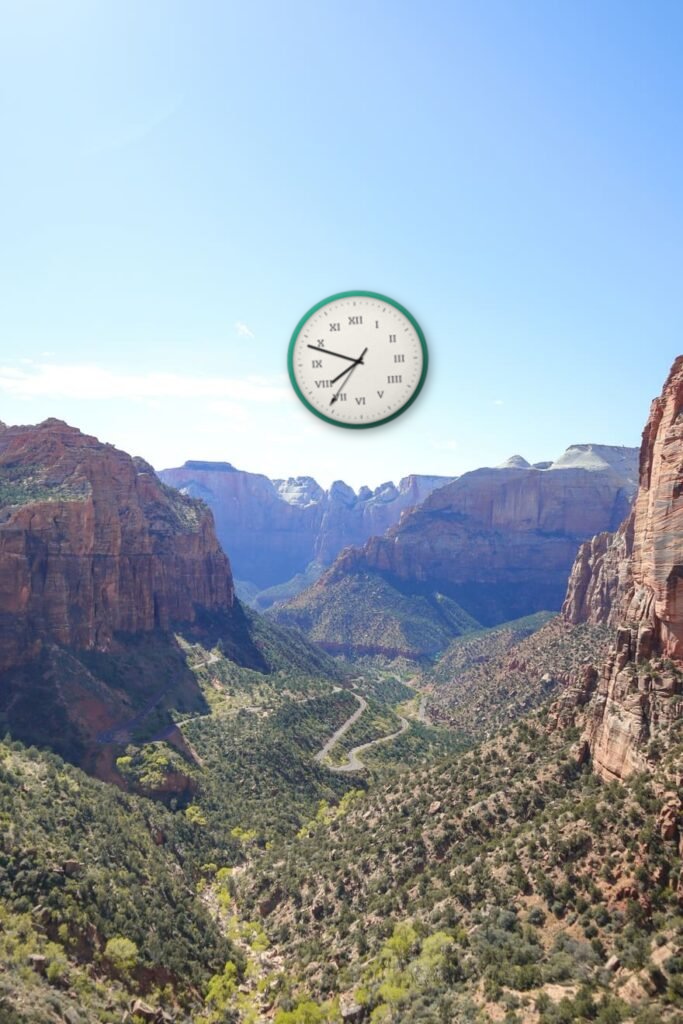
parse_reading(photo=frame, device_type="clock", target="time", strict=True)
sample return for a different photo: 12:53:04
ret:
7:48:36
